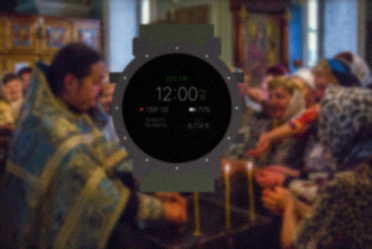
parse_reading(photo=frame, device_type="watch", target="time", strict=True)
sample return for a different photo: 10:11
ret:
12:00
